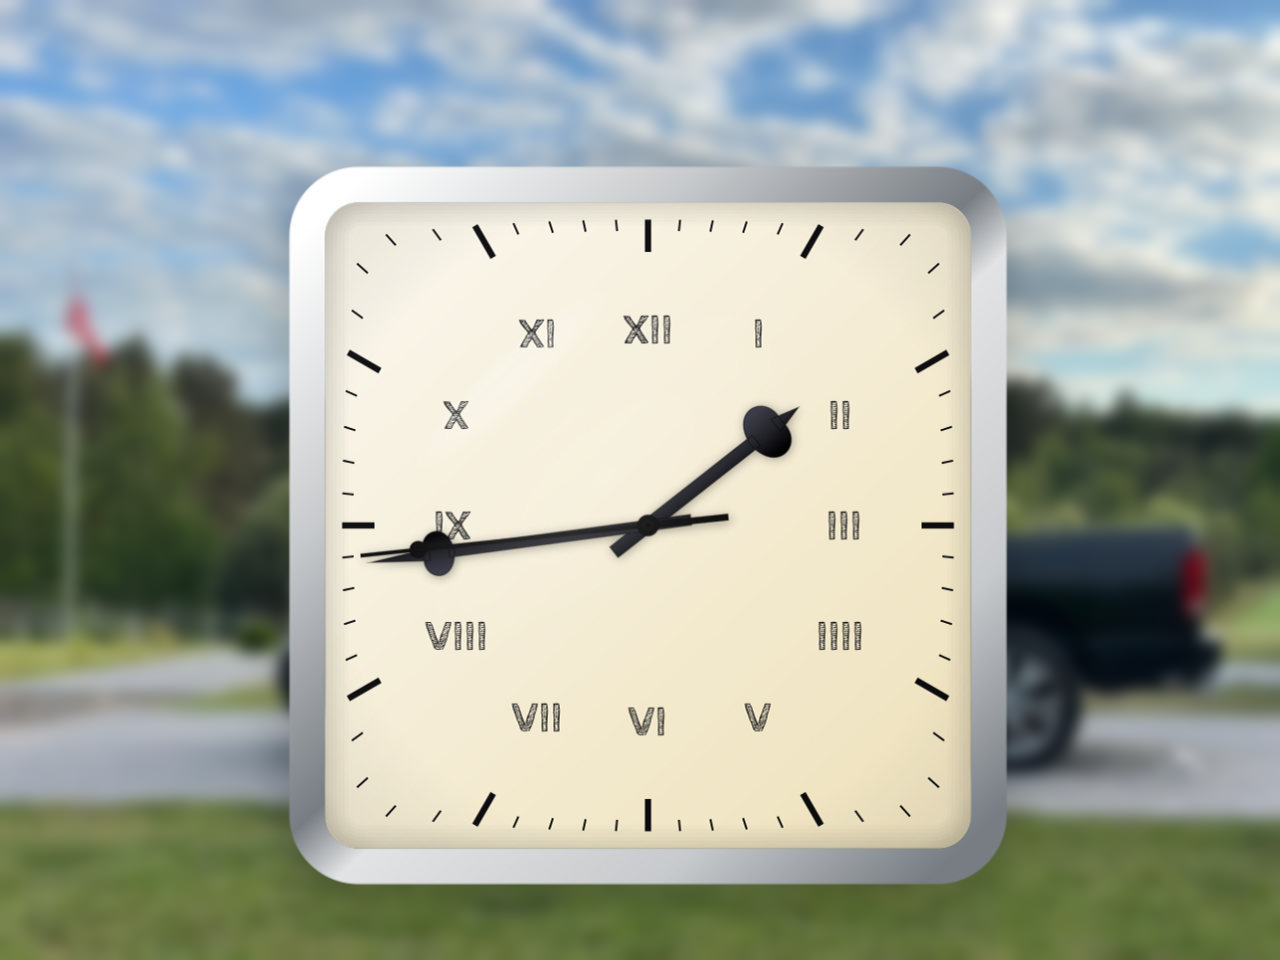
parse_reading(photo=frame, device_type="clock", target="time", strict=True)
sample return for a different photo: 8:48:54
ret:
1:43:44
